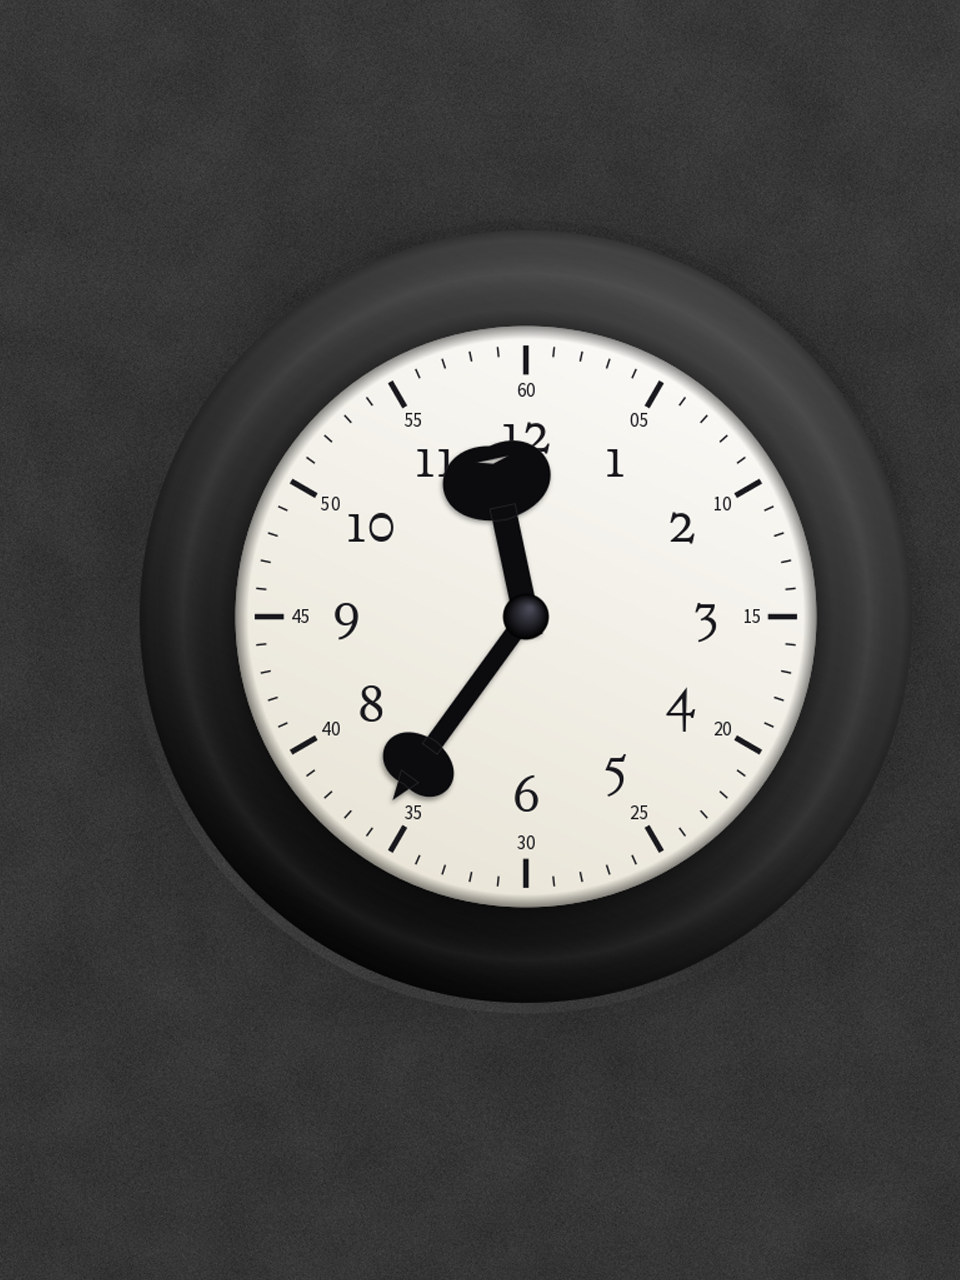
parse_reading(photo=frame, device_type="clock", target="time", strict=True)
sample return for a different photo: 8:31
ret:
11:36
